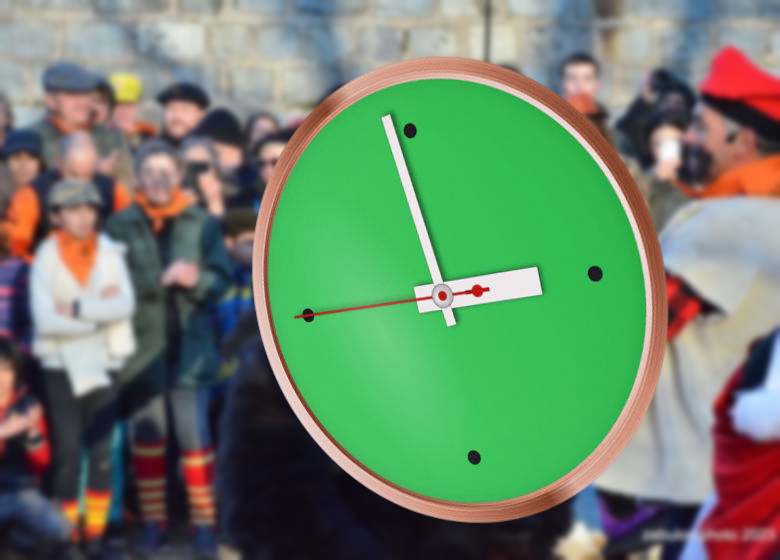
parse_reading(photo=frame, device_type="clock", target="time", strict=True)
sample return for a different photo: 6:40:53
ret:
2:58:45
